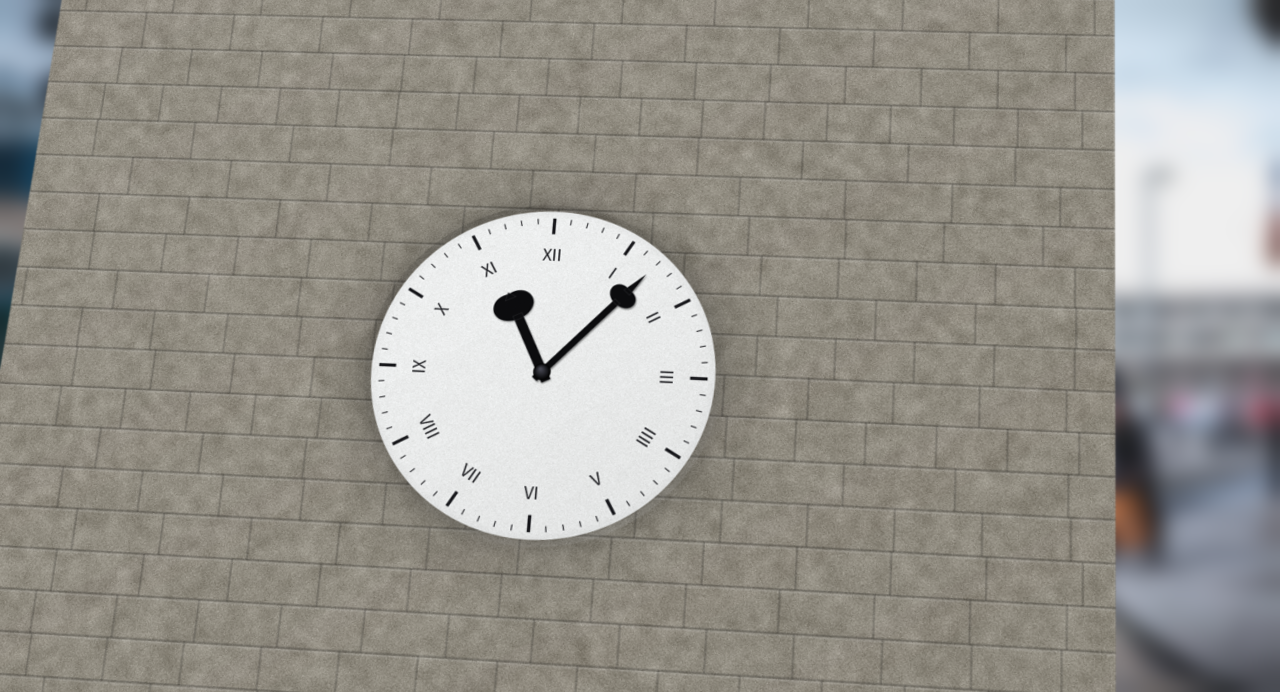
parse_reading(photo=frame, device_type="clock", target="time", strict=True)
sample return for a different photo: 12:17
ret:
11:07
